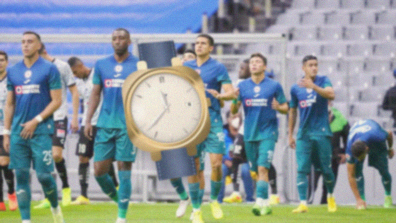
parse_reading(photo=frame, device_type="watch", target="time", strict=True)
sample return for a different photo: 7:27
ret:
11:38
